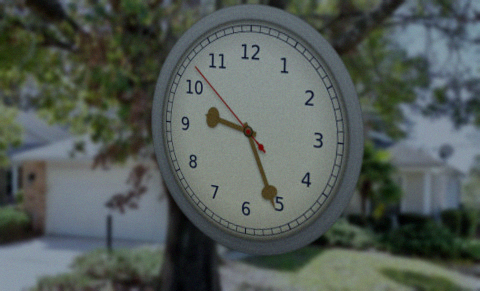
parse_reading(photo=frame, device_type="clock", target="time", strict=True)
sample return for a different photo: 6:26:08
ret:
9:25:52
